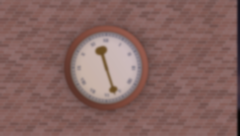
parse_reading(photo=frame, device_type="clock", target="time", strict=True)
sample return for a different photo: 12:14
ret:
11:27
